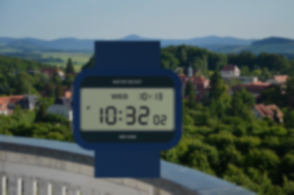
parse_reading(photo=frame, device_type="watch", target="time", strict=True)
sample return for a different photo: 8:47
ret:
10:32
